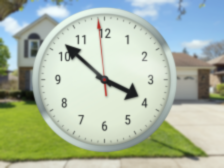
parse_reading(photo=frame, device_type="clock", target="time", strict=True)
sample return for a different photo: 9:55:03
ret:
3:51:59
